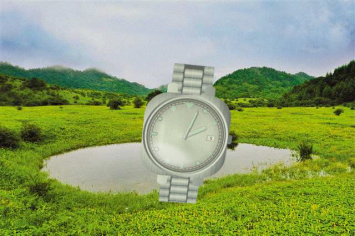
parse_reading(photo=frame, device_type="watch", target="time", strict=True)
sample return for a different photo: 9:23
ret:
2:03
